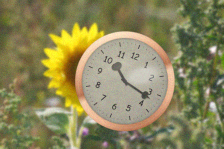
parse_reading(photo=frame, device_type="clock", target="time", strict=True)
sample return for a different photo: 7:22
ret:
10:17
